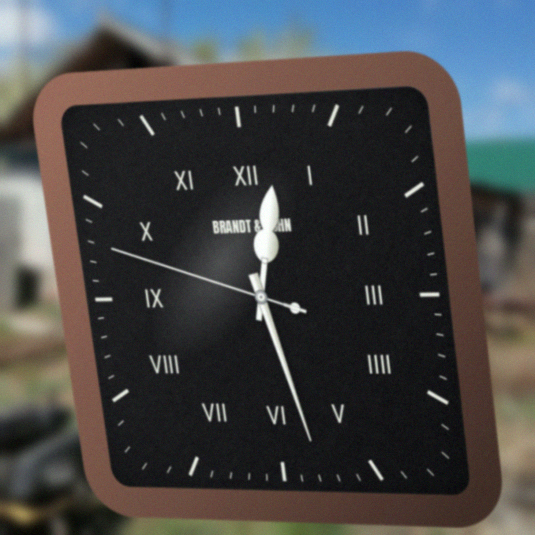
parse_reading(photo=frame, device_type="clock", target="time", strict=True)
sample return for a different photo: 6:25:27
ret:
12:27:48
